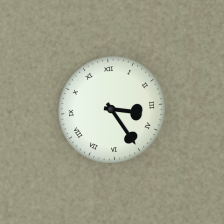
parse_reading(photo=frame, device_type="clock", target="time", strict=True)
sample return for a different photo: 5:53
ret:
3:25
